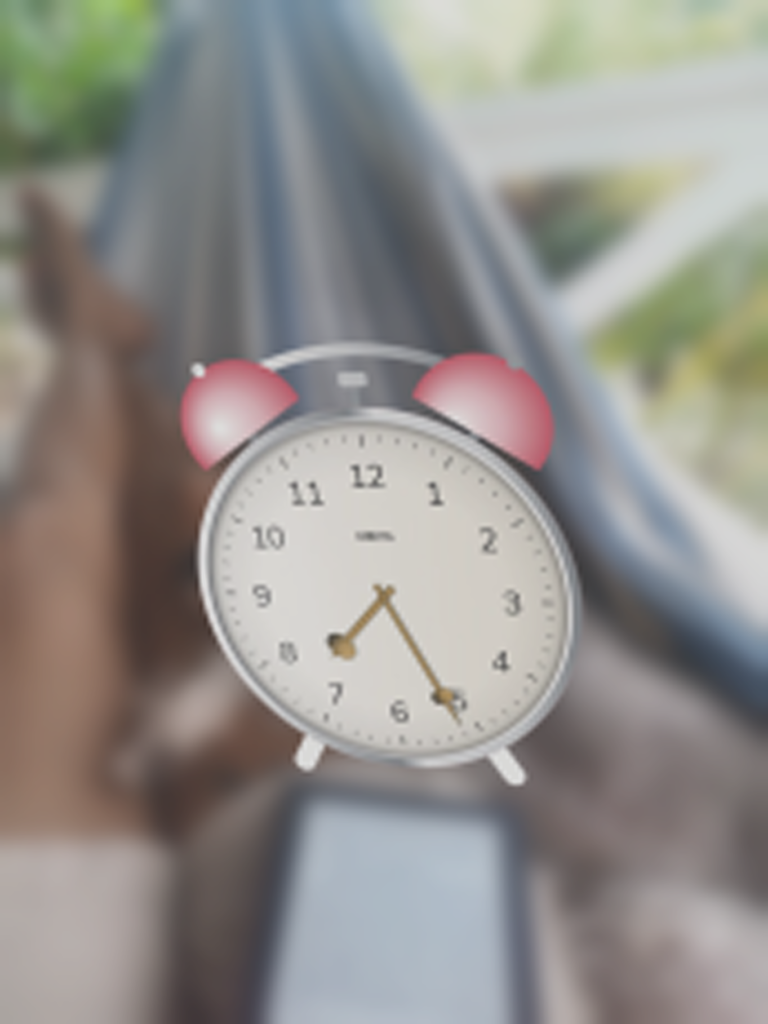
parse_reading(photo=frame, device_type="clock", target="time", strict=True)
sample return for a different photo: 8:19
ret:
7:26
